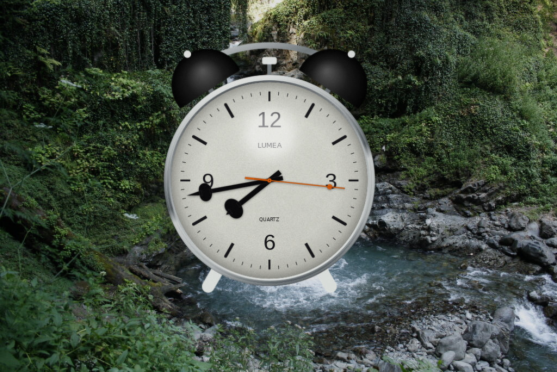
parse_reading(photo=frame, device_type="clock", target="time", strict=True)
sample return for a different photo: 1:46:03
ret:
7:43:16
